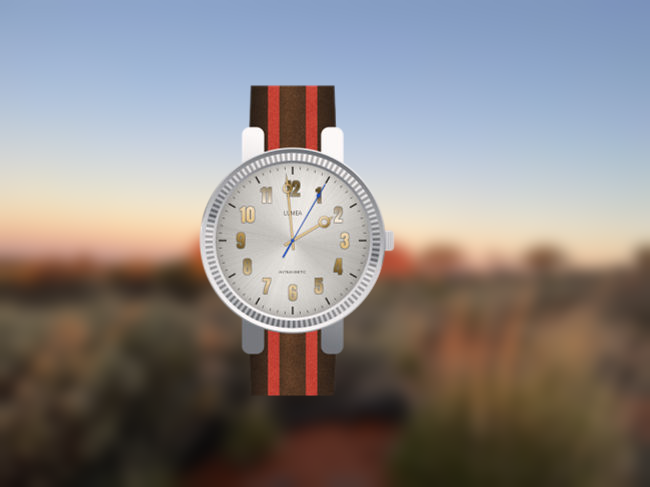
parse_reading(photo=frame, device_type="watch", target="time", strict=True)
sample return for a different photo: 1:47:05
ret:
1:59:05
